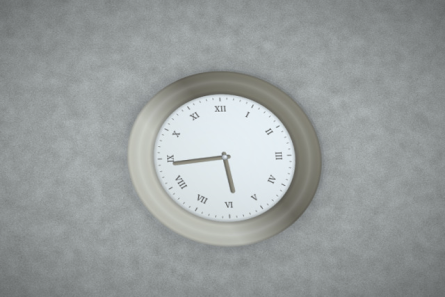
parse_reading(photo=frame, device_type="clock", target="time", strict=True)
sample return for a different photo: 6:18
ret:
5:44
